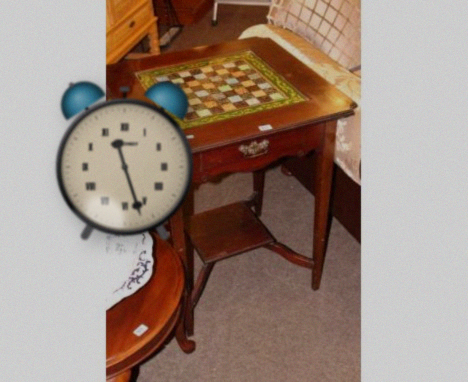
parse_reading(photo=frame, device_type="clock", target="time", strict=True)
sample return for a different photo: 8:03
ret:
11:27
